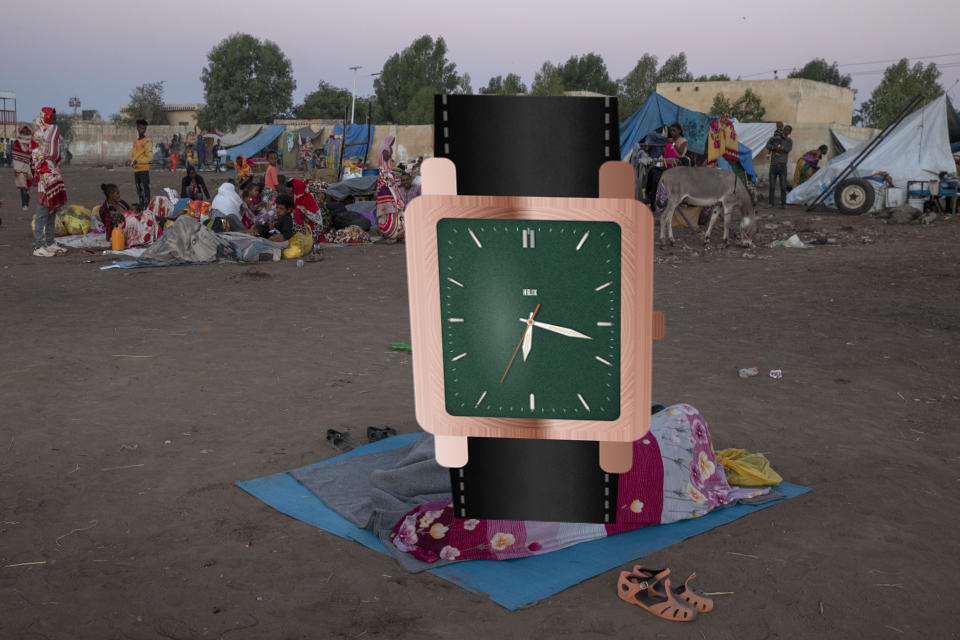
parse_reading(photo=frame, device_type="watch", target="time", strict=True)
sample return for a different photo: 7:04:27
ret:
6:17:34
